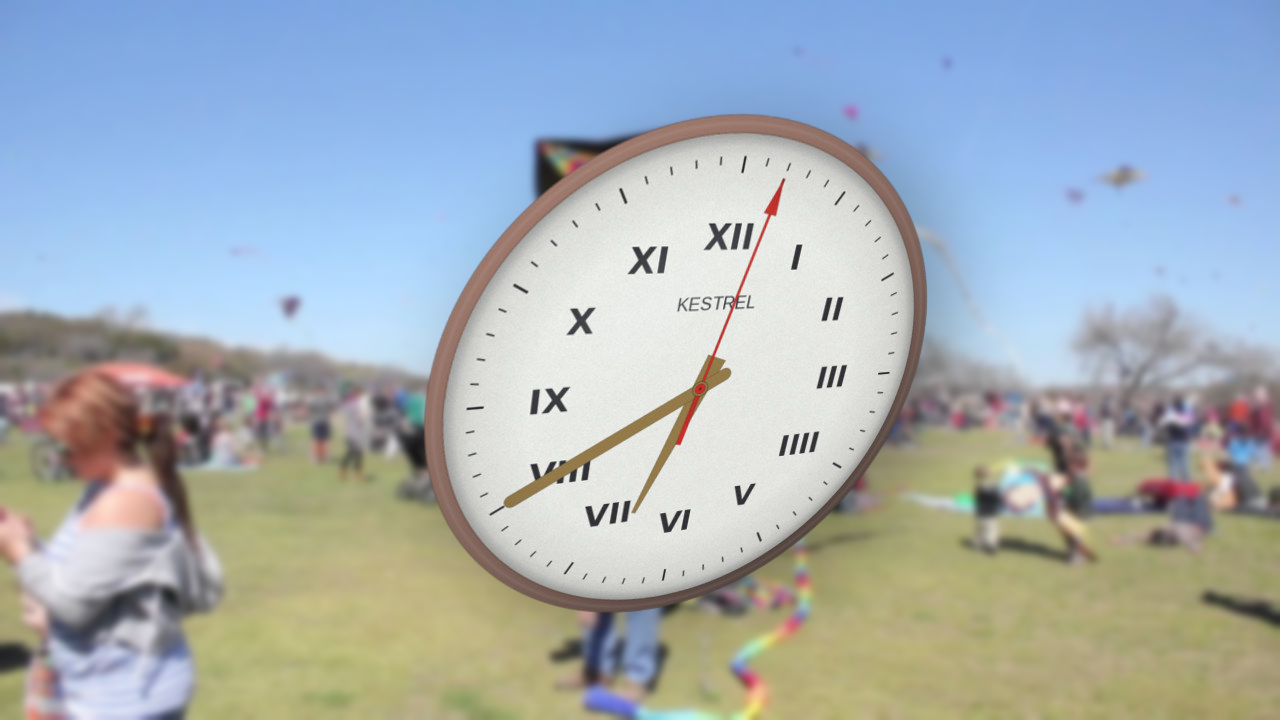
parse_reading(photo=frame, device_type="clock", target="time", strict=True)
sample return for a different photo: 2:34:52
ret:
6:40:02
